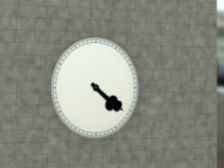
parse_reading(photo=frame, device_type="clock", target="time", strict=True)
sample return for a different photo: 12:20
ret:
4:21
